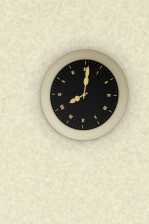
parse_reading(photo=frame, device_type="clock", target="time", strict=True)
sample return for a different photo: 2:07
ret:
8:01
